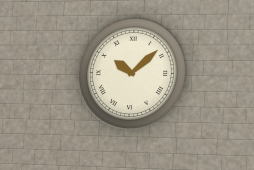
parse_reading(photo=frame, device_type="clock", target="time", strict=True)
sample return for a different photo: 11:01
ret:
10:08
